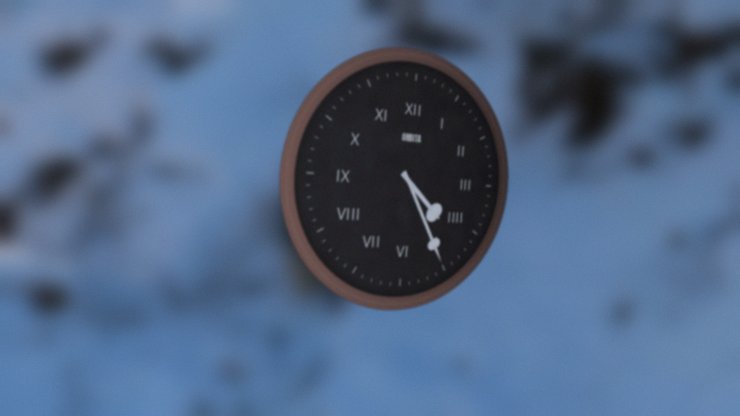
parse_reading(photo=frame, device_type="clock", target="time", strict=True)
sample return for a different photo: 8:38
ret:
4:25
